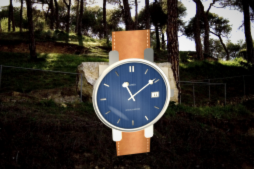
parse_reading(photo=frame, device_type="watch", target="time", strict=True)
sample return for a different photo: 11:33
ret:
11:09
